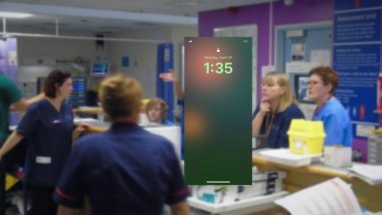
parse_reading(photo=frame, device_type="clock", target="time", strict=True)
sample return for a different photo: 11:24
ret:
1:35
